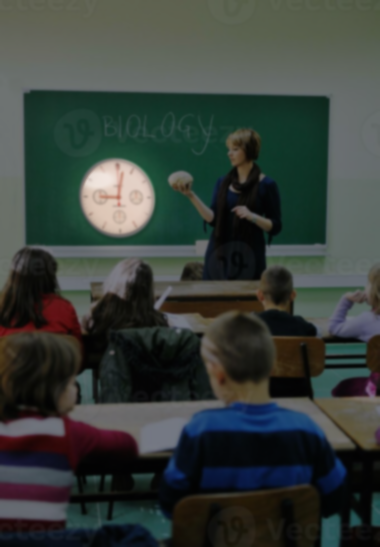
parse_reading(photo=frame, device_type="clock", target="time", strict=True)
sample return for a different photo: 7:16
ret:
9:02
